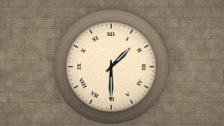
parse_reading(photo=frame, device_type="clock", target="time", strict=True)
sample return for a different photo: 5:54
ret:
1:30
